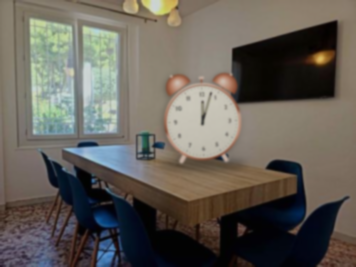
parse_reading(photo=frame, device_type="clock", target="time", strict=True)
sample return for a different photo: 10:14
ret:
12:03
